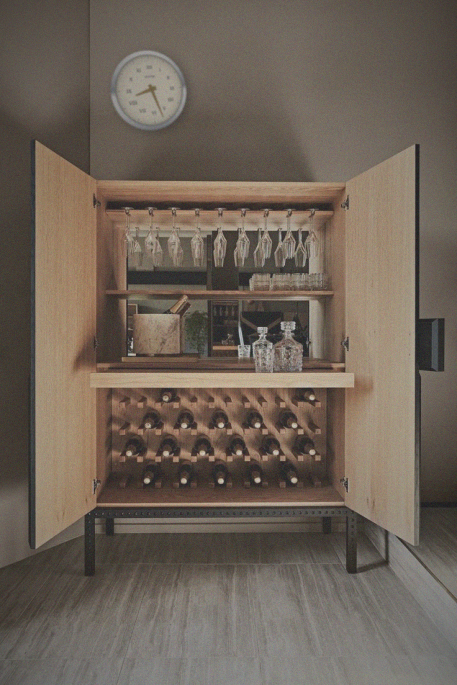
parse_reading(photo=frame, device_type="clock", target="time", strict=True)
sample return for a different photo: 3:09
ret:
8:27
